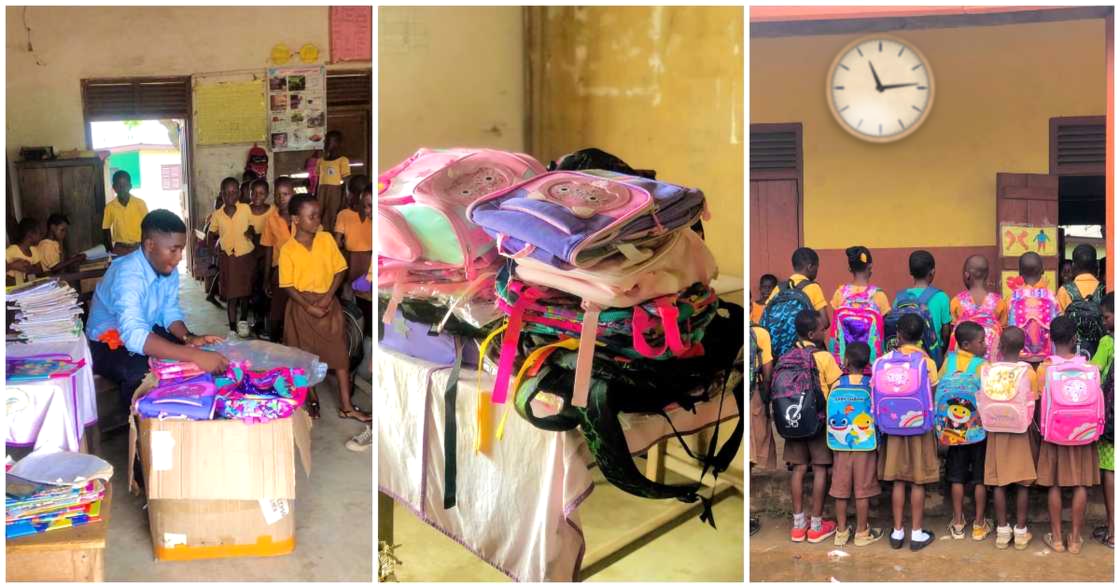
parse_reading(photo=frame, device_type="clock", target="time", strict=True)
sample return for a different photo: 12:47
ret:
11:14
